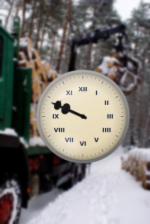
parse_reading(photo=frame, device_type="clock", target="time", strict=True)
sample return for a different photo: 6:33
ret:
9:49
